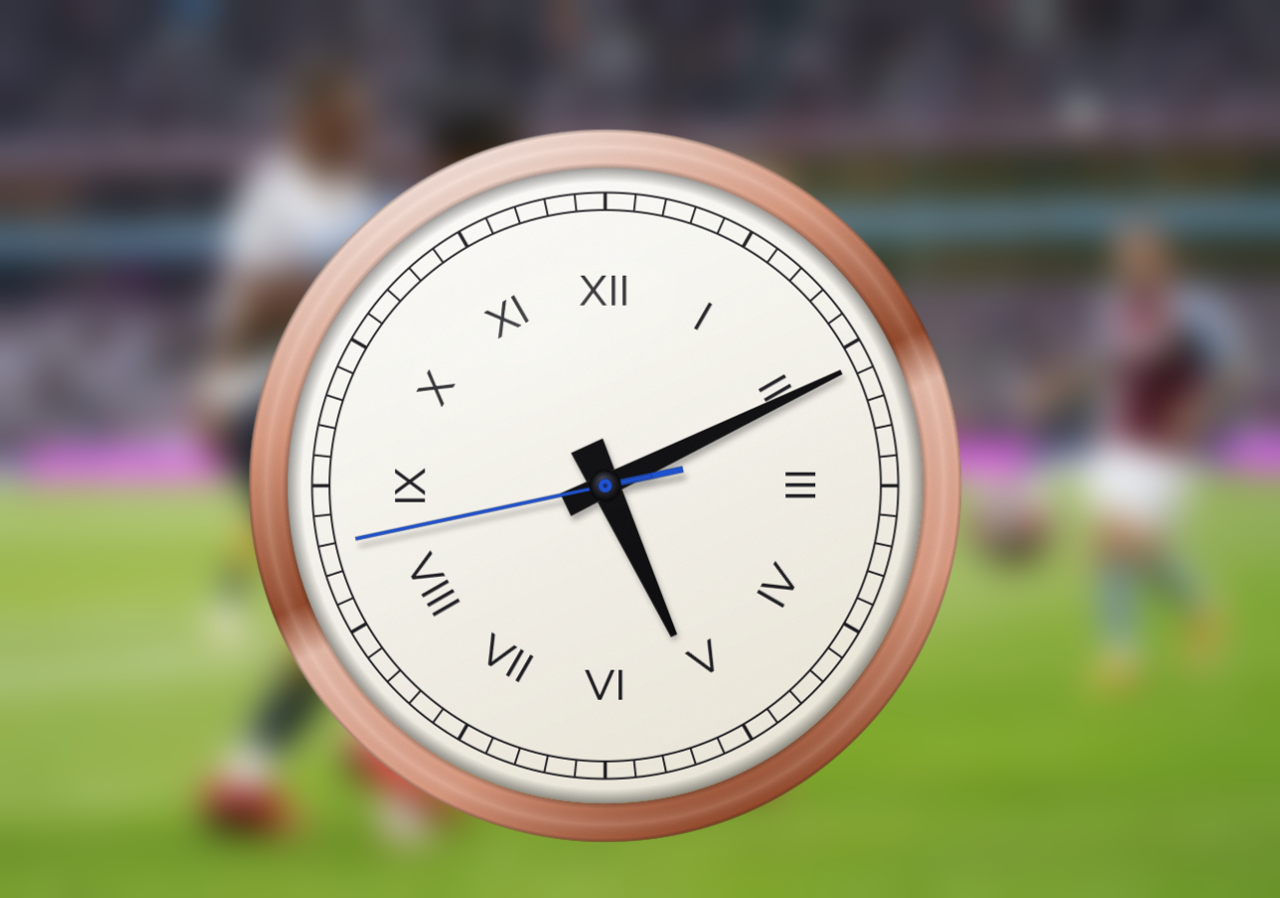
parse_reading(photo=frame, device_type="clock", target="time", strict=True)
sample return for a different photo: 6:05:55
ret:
5:10:43
